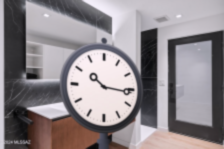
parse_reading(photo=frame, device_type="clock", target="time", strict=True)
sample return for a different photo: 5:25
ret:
10:16
